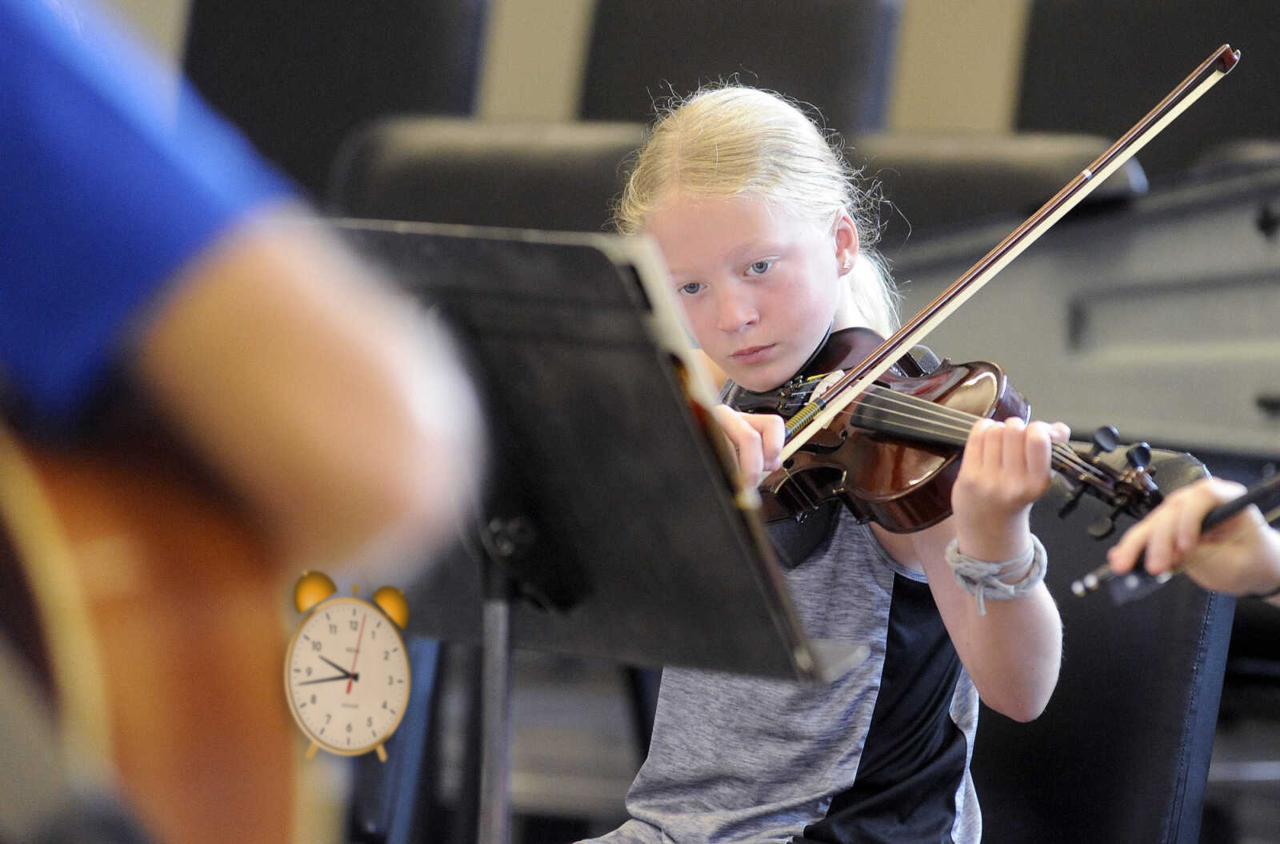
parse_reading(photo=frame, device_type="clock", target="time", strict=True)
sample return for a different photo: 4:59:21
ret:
9:43:02
